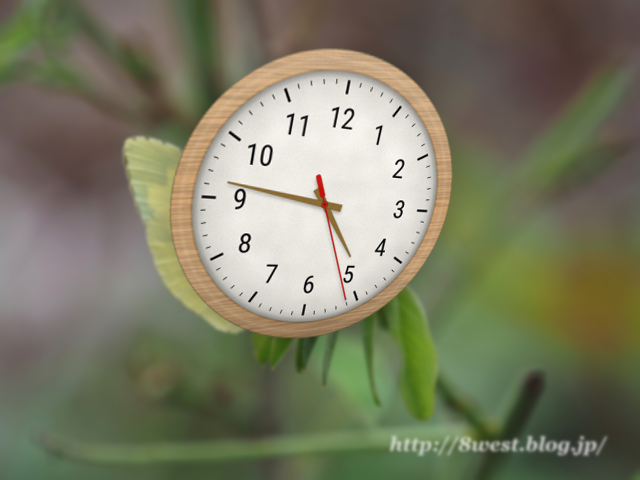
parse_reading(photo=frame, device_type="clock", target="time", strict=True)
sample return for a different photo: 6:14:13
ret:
4:46:26
